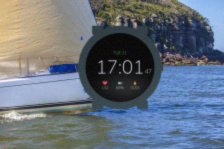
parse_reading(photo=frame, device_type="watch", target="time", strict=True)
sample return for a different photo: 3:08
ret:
17:01
